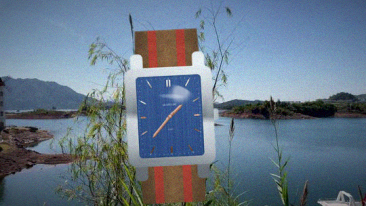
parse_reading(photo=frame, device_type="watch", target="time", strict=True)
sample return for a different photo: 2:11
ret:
1:37
